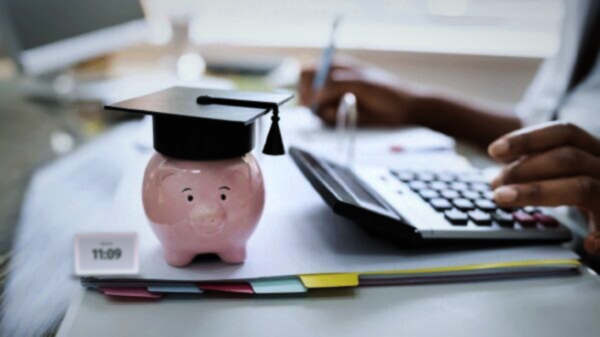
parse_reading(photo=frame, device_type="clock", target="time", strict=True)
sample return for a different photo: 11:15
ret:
11:09
